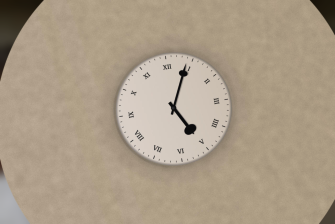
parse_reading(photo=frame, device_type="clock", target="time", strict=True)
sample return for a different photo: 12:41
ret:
5:04
